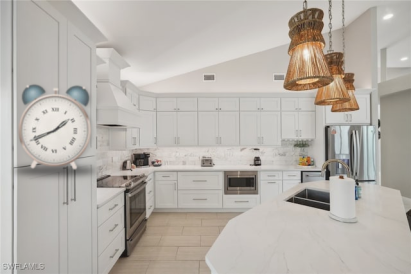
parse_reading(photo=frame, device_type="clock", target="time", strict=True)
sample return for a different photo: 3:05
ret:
1:41
